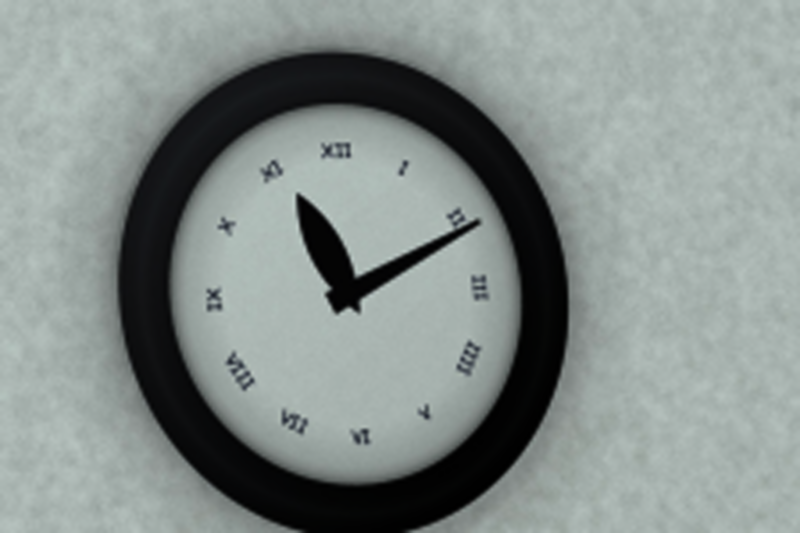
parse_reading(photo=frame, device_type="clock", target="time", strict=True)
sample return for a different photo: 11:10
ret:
11:11
